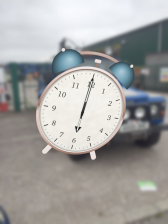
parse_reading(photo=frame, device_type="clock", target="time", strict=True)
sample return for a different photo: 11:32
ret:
6:00
